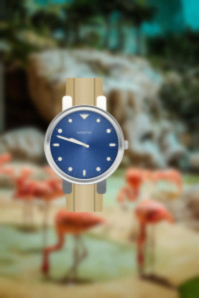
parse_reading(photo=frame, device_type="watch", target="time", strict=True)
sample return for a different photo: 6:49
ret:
9:48
